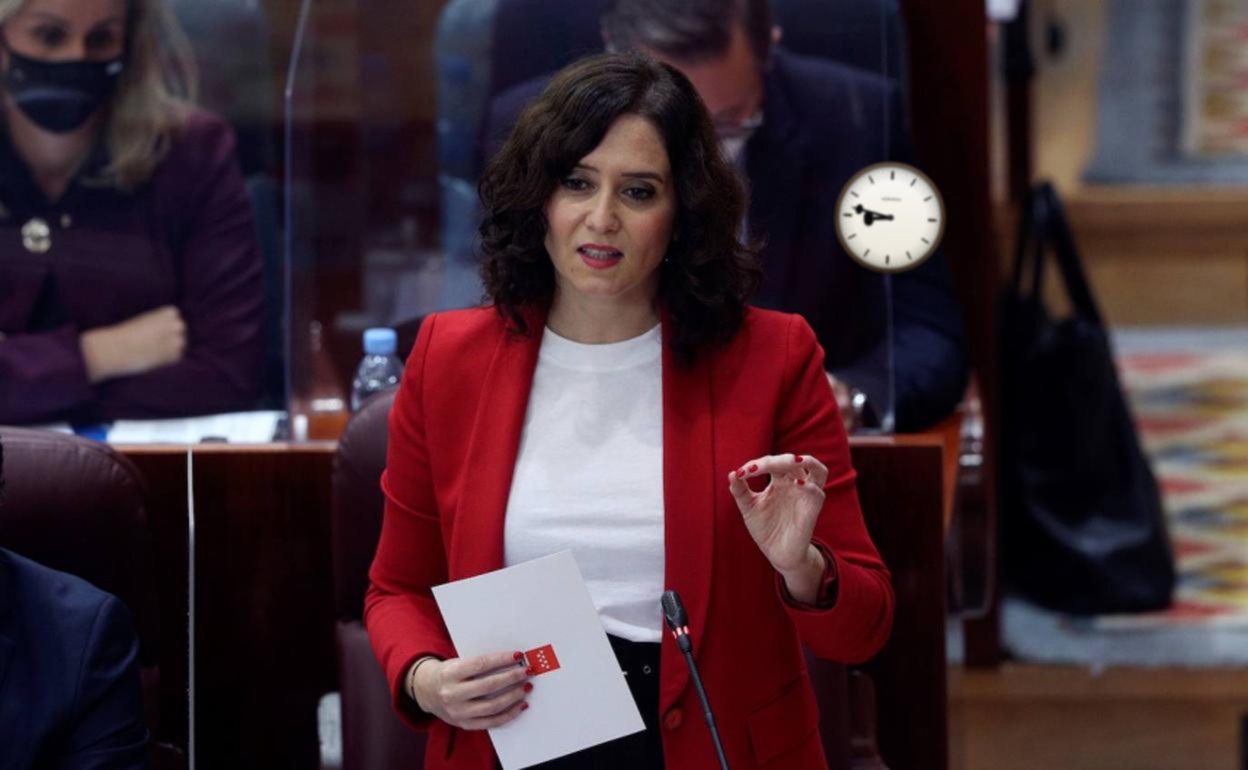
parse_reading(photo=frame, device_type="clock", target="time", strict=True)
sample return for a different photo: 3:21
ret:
8:47
